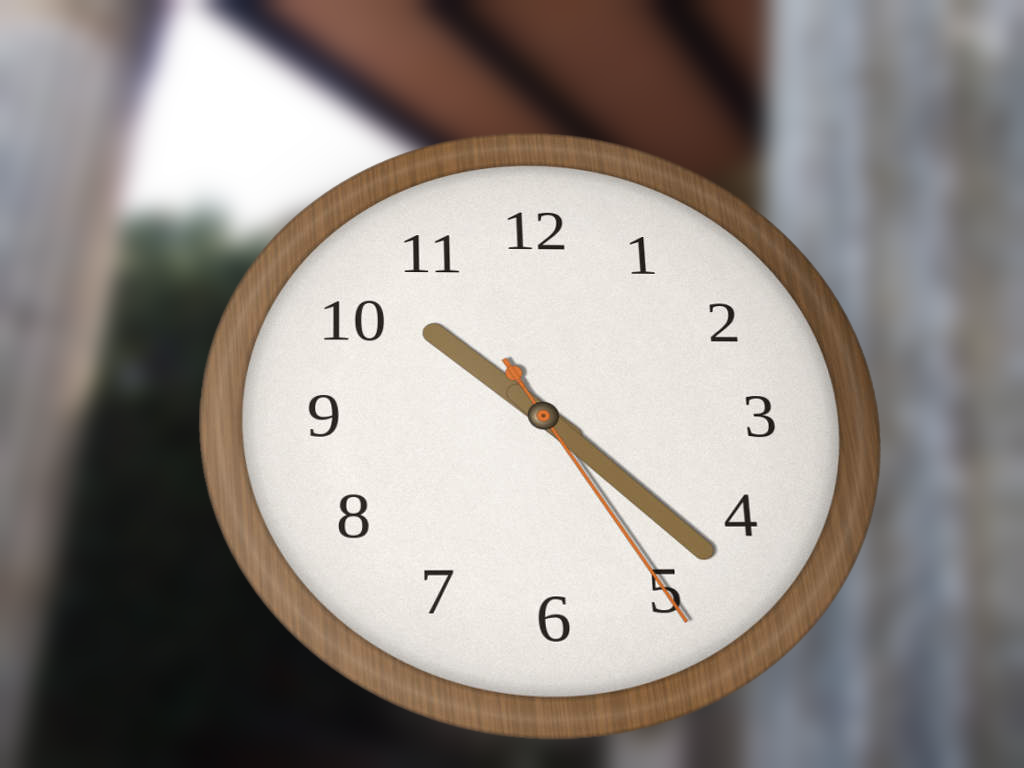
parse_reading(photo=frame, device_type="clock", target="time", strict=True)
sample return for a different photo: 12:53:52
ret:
10:22:25
